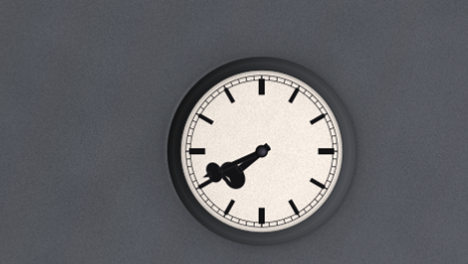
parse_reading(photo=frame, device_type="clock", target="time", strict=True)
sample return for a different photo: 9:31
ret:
7:41
